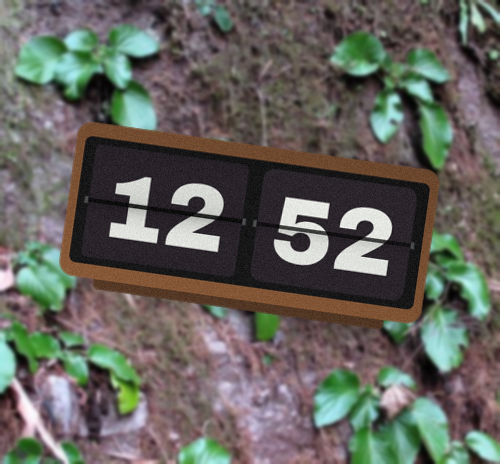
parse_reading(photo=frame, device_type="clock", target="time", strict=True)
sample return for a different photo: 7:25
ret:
12:52
